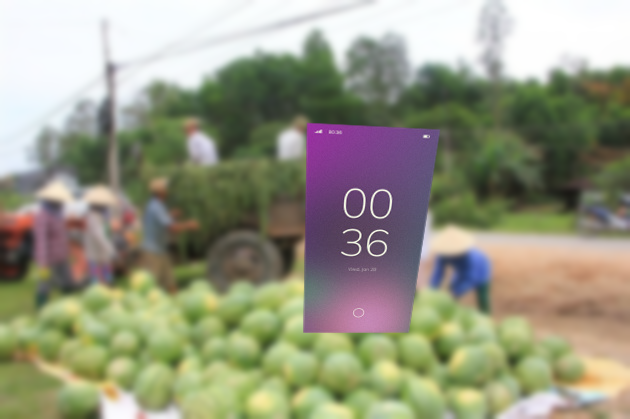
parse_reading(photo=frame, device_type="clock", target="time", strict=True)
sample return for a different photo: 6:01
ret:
0:36
